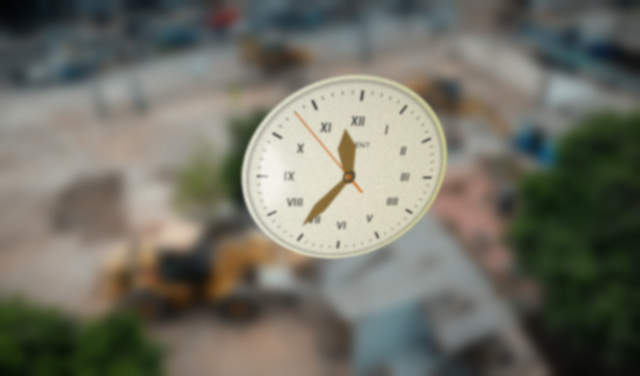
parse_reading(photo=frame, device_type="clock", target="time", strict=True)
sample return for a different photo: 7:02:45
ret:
11:35:53
